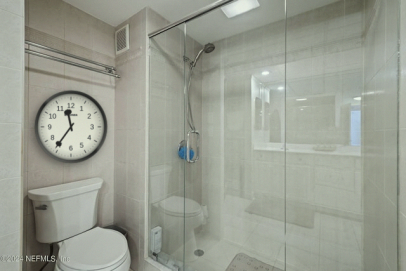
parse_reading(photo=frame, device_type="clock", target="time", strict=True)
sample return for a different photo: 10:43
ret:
11:36
